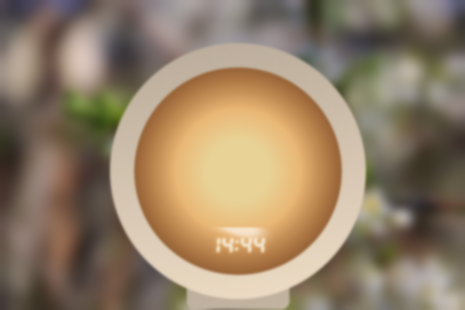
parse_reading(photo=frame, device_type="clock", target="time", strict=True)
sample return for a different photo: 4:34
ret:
14:44
